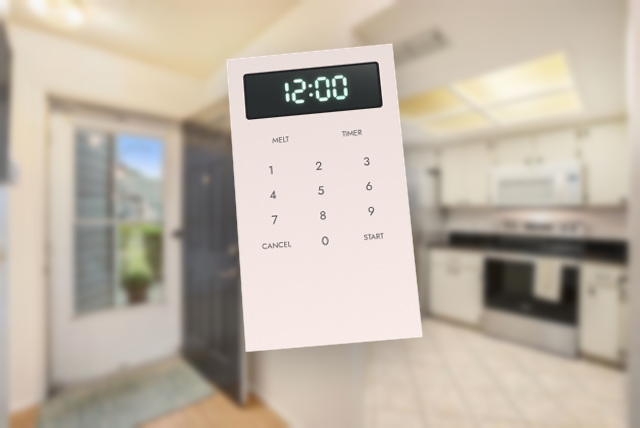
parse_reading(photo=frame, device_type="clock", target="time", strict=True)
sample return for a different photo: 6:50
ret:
12:00
